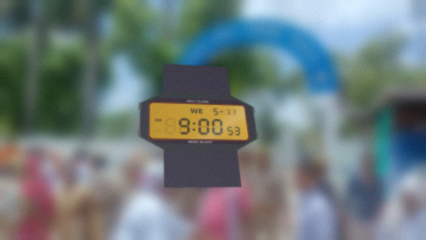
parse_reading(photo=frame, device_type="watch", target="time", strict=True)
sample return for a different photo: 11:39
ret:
9:00
